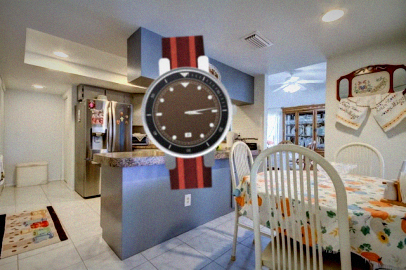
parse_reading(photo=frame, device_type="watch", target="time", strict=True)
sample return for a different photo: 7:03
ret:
3:14
